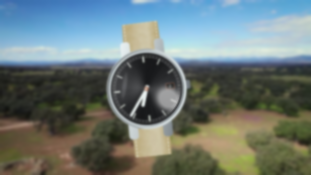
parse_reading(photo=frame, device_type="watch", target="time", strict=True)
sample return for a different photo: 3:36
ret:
6:36
